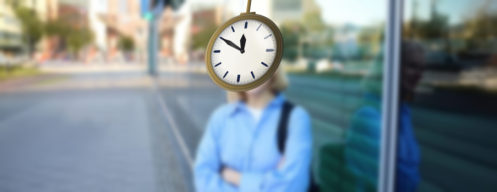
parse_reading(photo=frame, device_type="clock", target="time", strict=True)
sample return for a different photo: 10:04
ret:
11:50
